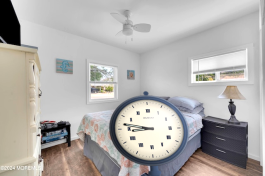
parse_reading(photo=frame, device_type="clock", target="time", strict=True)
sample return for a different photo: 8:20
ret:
8:47
